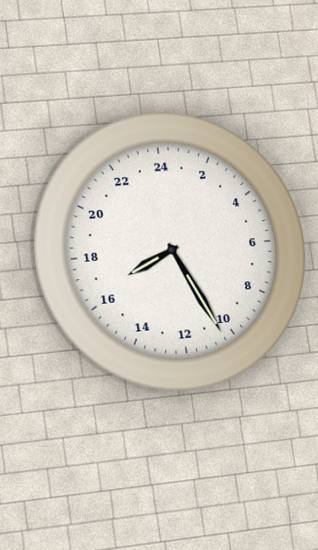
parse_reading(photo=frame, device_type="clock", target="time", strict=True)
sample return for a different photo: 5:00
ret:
16:26
